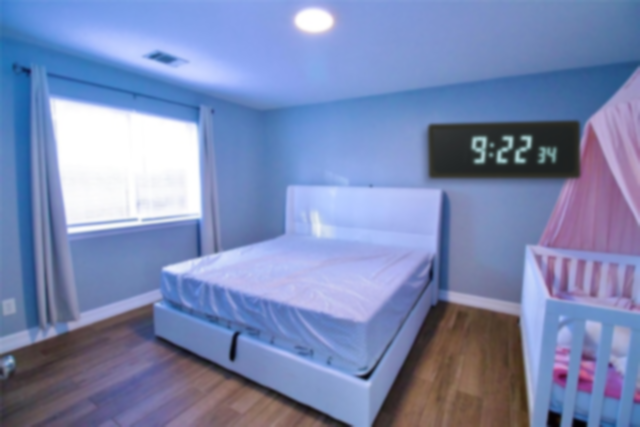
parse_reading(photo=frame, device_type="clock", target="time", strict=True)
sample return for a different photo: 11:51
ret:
9:22
